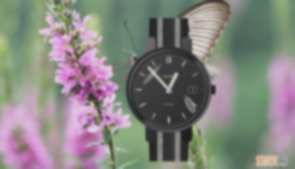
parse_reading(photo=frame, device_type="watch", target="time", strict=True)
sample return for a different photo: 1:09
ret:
12:53
